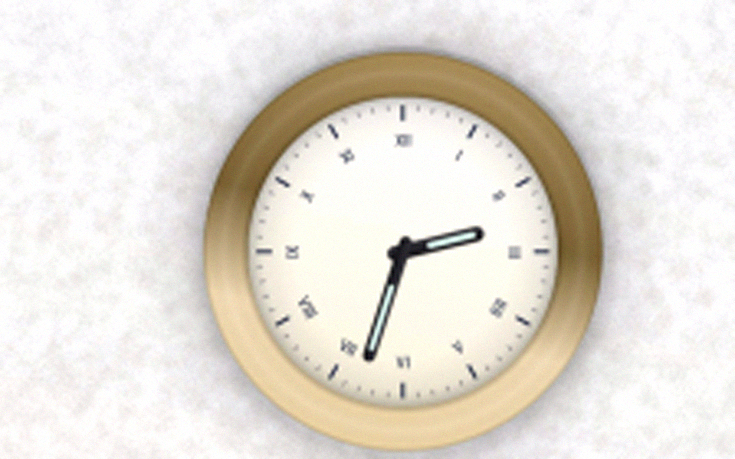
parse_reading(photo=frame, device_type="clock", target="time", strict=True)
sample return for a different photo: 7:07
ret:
2:33
